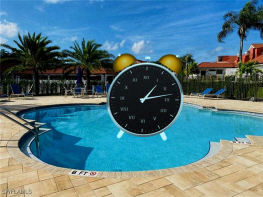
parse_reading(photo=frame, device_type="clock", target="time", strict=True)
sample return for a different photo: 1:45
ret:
1:13
